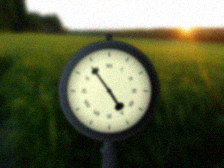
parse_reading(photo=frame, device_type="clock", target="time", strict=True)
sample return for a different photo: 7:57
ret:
4:54
